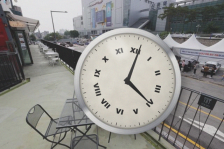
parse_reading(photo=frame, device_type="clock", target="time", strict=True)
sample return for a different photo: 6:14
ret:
4:01
